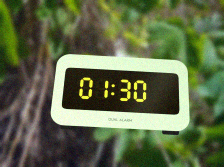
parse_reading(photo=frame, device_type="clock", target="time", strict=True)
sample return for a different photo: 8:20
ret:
1:30
